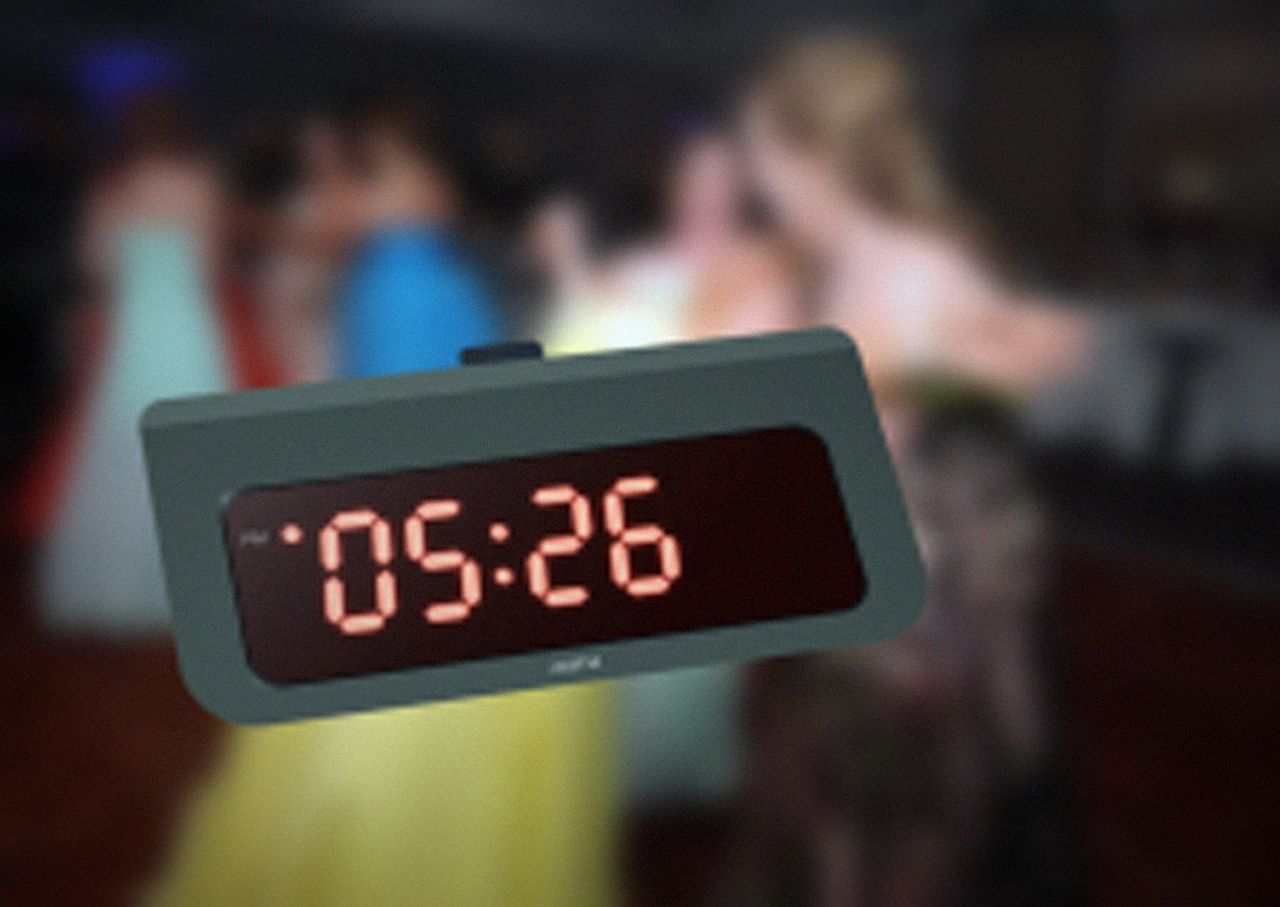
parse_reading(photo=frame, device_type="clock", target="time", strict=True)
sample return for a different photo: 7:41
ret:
5:26
